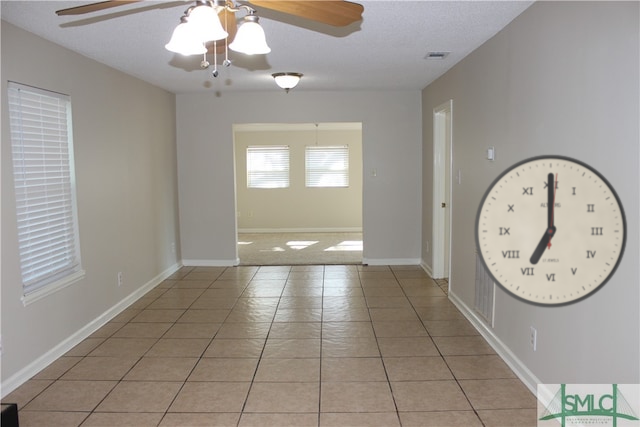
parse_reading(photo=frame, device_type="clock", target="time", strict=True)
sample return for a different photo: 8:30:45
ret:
7:00:01
